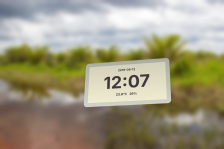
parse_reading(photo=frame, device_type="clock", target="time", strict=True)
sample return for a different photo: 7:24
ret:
12:07
